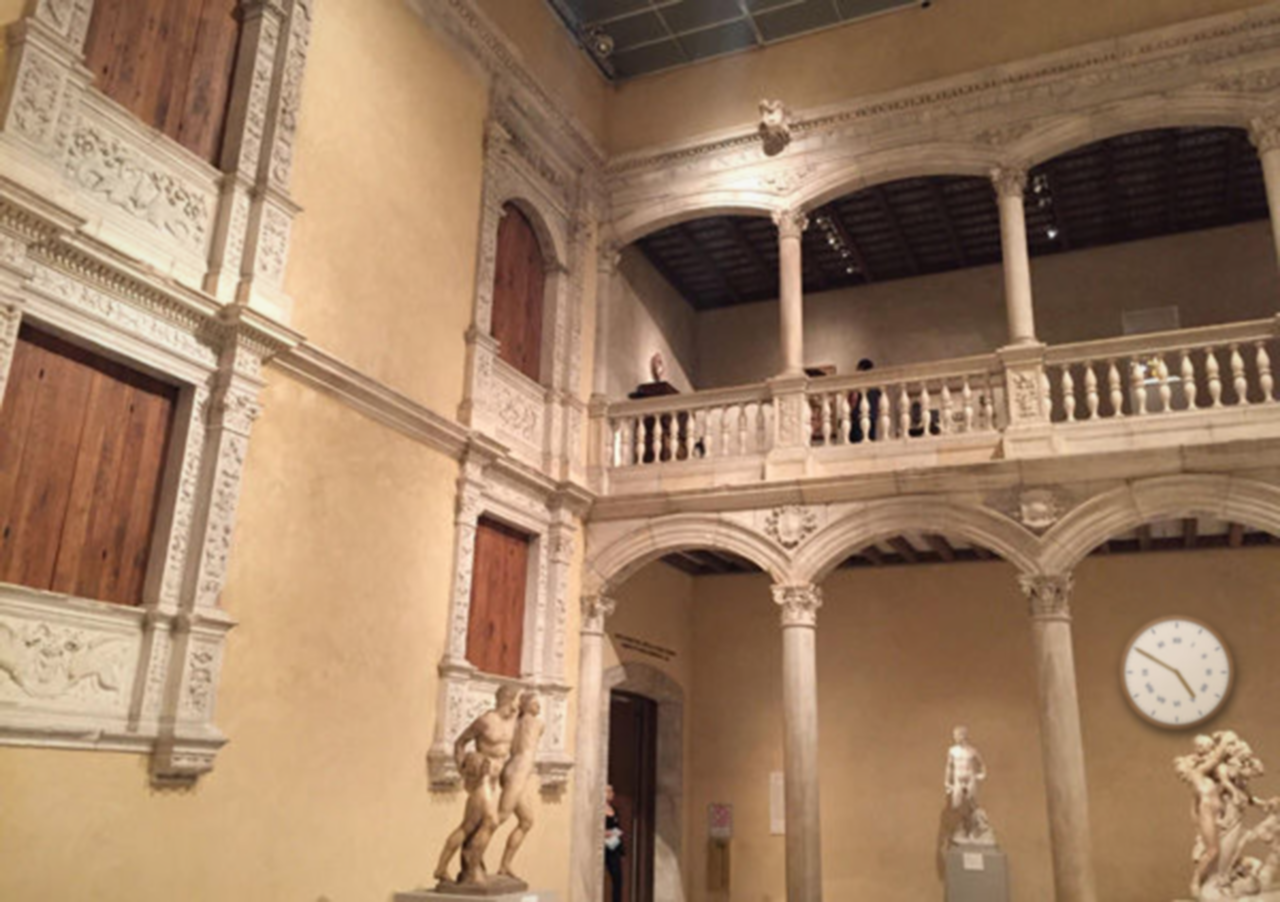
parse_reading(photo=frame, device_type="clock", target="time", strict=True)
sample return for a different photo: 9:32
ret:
4:50
